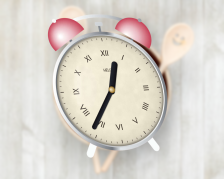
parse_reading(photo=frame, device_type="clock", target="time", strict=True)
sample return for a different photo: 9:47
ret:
12:36
